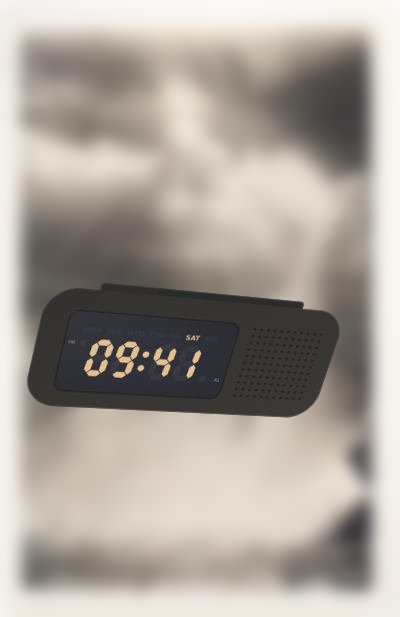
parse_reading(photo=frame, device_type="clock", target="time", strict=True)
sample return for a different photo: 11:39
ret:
9:41
